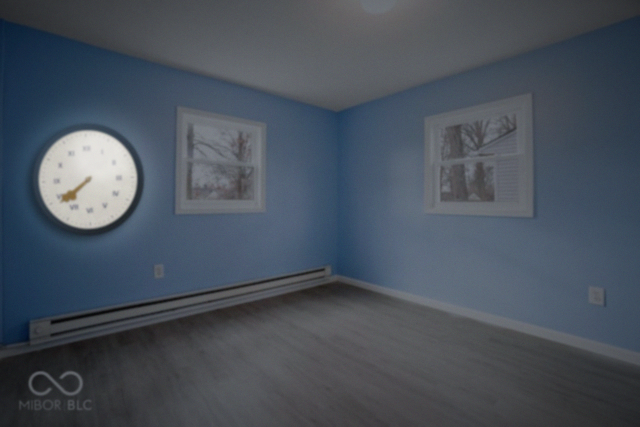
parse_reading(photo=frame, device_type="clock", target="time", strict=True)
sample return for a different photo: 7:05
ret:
7:39
